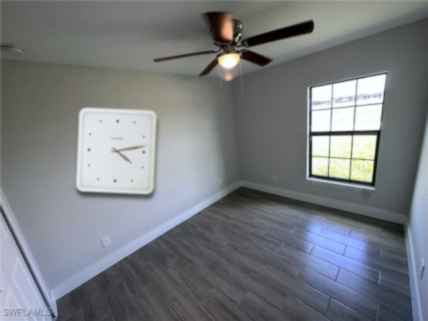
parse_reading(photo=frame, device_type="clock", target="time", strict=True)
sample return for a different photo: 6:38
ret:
4:13
